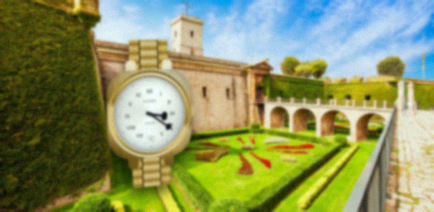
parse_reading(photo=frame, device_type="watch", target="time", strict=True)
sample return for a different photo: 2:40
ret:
3:21
